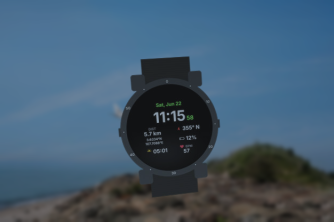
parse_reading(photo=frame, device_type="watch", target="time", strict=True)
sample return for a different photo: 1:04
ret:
11:15
